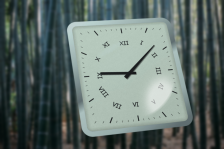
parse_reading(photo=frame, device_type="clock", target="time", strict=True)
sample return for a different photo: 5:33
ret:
9:08
